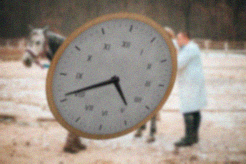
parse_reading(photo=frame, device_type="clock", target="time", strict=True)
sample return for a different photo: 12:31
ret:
4:41
